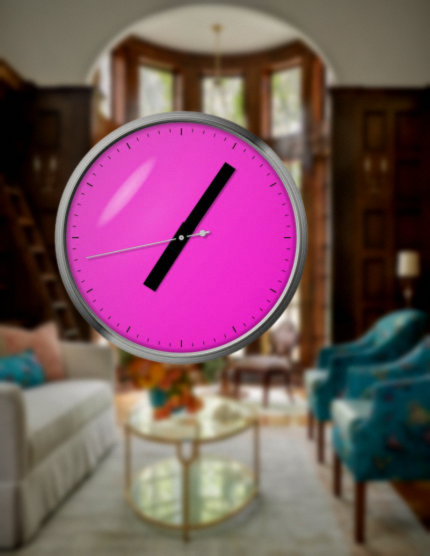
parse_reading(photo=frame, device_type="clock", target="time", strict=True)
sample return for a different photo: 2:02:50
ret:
7:05:43
